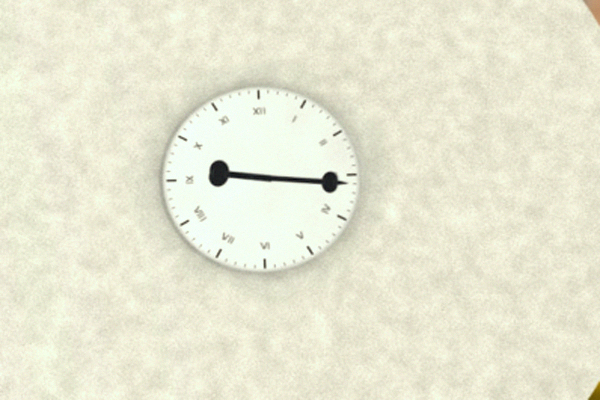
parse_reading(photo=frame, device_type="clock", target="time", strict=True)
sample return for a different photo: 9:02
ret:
9:16
